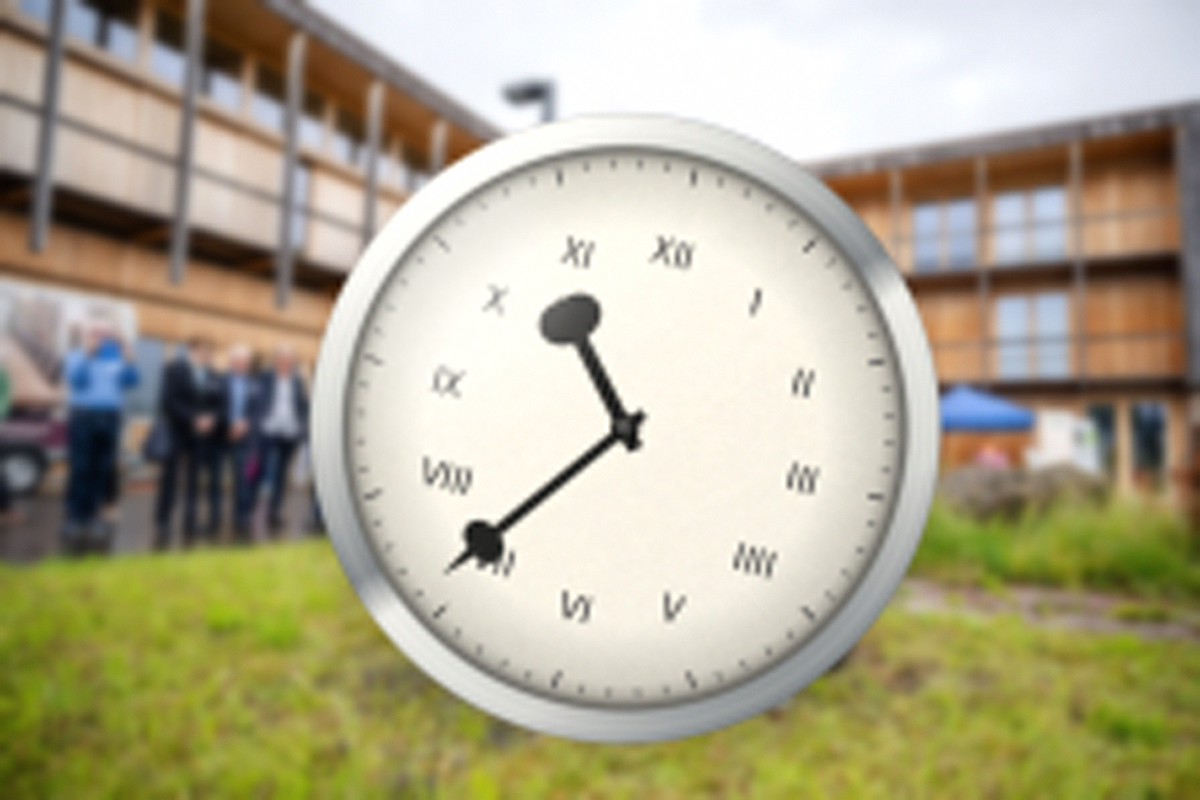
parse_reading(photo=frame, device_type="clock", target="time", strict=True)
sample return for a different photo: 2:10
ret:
10:36
